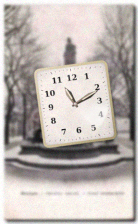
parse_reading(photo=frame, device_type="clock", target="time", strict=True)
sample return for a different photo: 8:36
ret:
11:11
